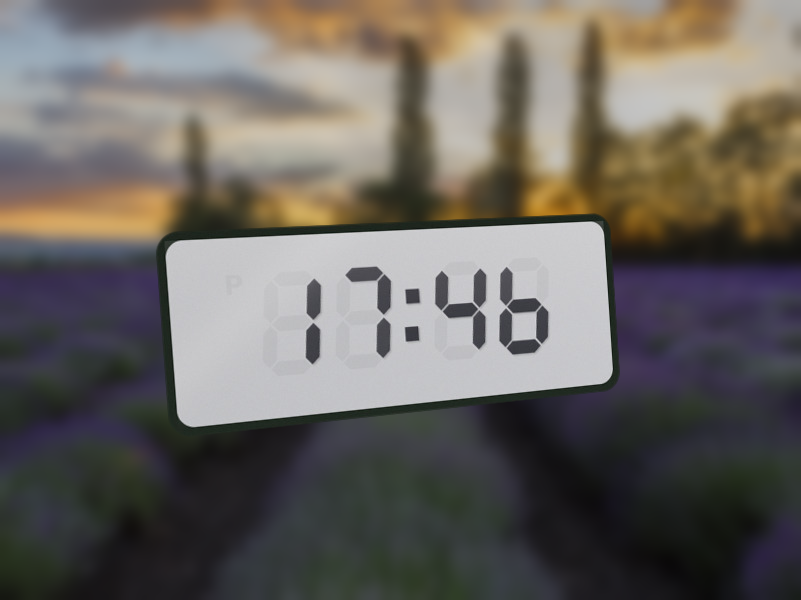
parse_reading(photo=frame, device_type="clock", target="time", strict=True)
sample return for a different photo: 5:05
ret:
17:46
